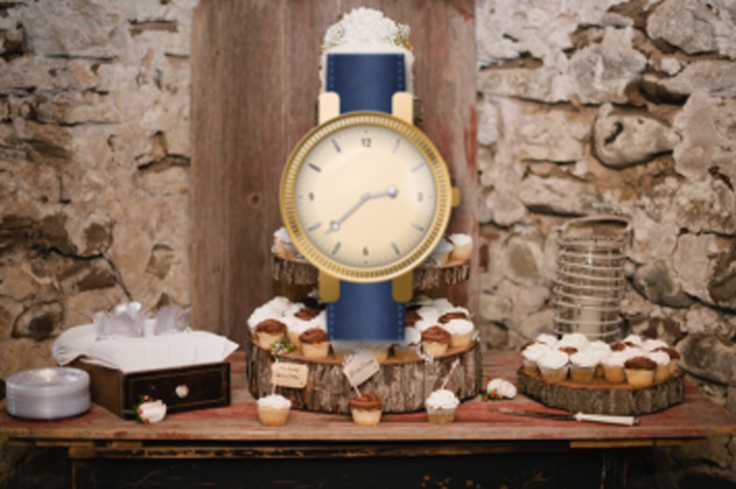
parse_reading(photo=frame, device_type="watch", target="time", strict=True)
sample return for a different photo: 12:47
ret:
2:38
